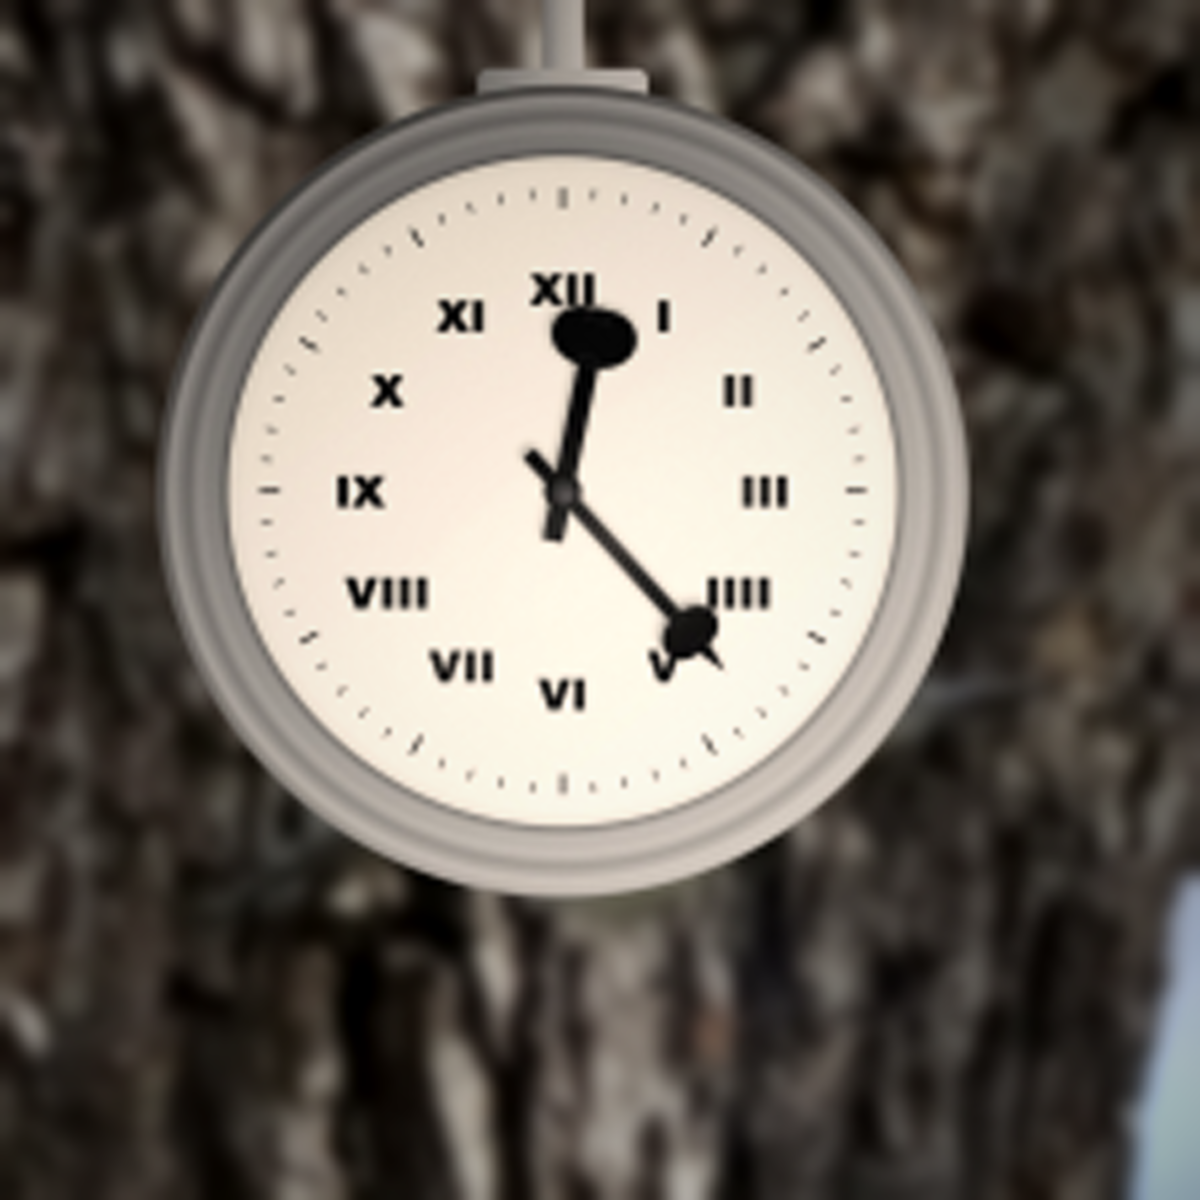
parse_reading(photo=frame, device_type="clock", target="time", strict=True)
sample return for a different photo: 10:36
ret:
12:23
